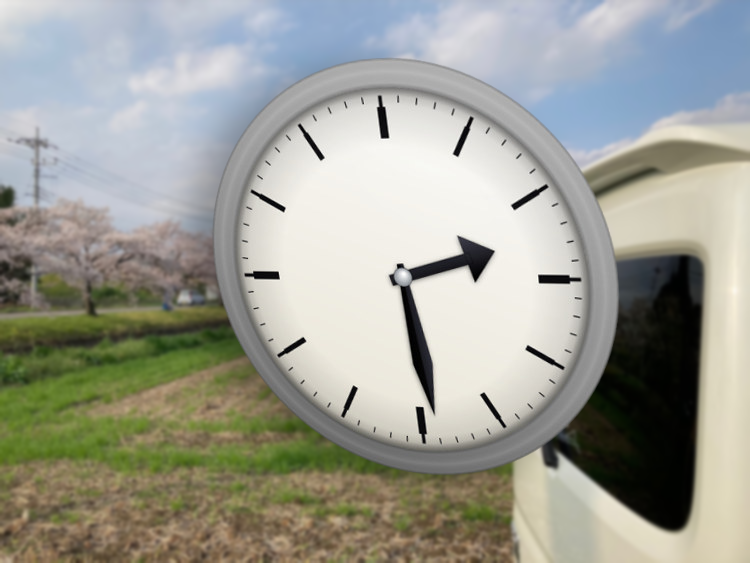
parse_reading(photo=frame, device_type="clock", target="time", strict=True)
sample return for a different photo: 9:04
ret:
2:29
